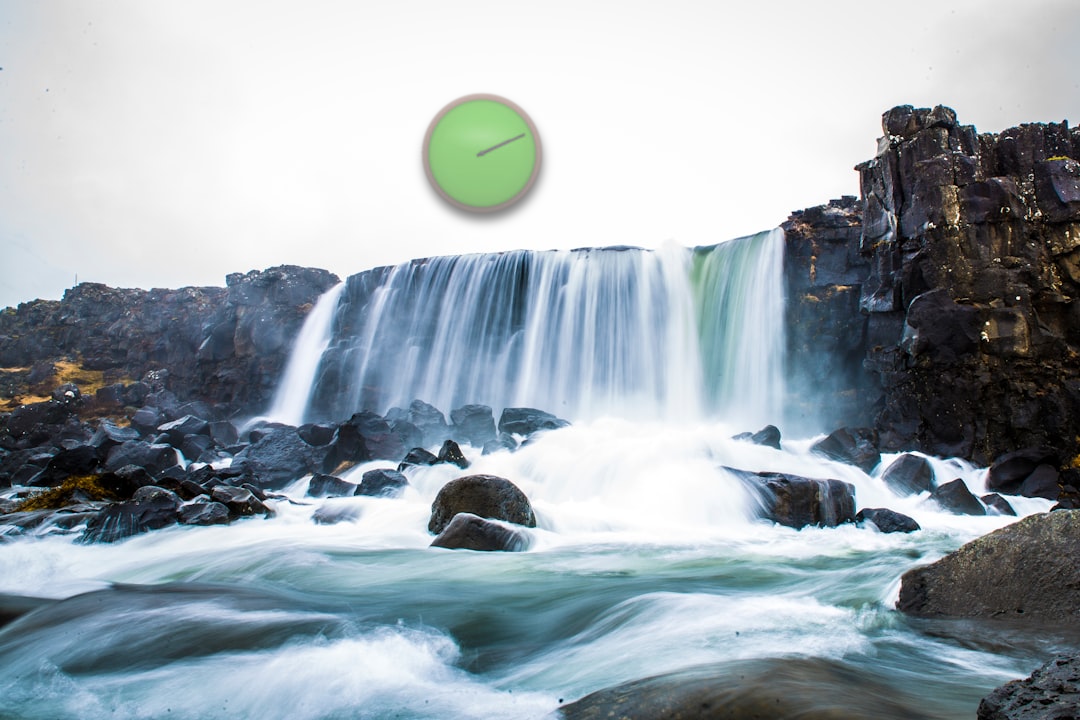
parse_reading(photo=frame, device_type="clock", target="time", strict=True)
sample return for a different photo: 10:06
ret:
2:11
